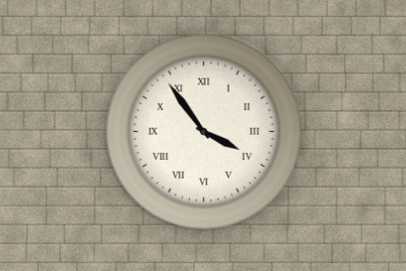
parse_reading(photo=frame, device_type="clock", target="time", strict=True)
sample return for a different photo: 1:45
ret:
3:54
